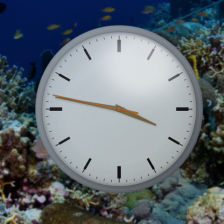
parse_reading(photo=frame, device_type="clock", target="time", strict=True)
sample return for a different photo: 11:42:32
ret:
3:46:47
